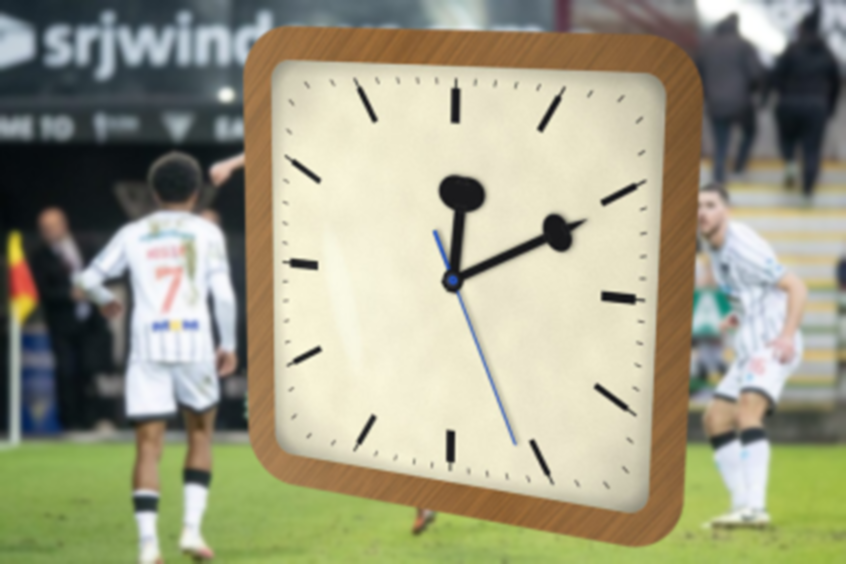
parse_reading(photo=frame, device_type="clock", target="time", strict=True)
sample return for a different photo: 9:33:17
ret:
12:10:26
